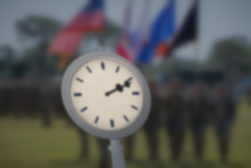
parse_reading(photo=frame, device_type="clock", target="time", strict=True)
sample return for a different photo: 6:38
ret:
2:11
